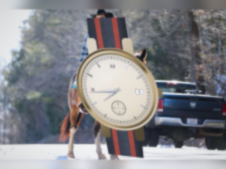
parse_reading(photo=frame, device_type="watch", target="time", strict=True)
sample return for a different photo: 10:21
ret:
7:44
